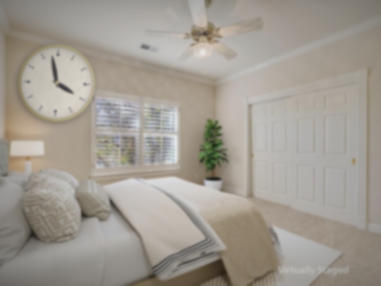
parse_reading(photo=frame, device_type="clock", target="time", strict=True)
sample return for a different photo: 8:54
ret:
3:58
